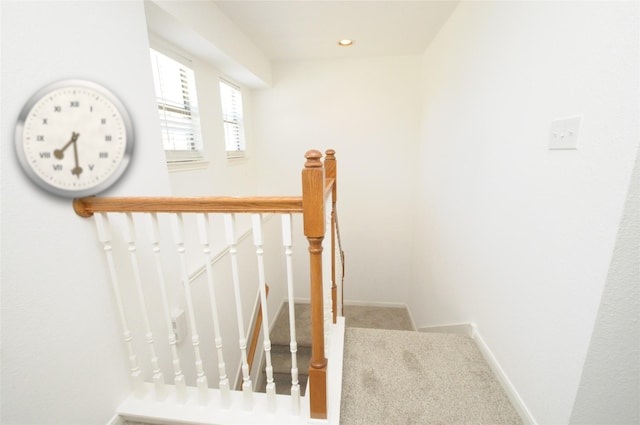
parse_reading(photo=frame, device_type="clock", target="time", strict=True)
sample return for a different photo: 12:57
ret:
7:29
